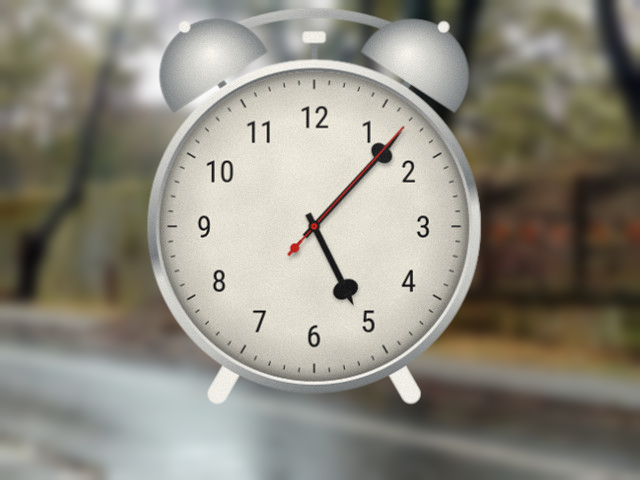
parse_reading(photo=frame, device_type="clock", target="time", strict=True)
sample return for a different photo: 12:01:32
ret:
5:07:07
